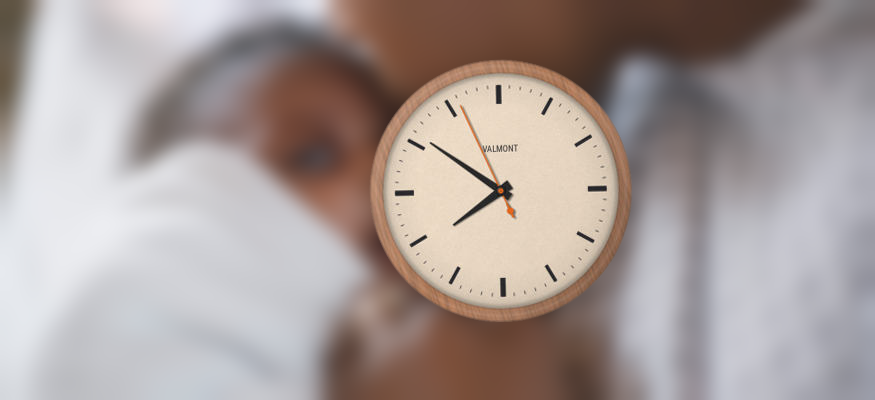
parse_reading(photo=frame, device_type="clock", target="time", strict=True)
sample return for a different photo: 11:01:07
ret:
7:50:56
